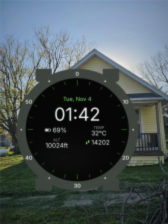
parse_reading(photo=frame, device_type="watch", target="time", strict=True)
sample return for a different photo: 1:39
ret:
1:42
